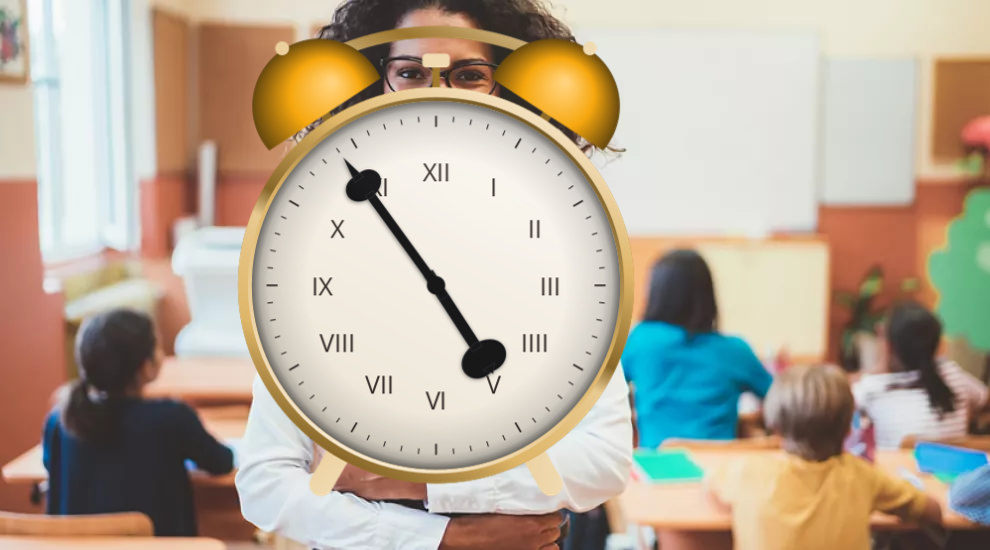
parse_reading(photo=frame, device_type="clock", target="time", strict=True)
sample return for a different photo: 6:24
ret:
4:54
